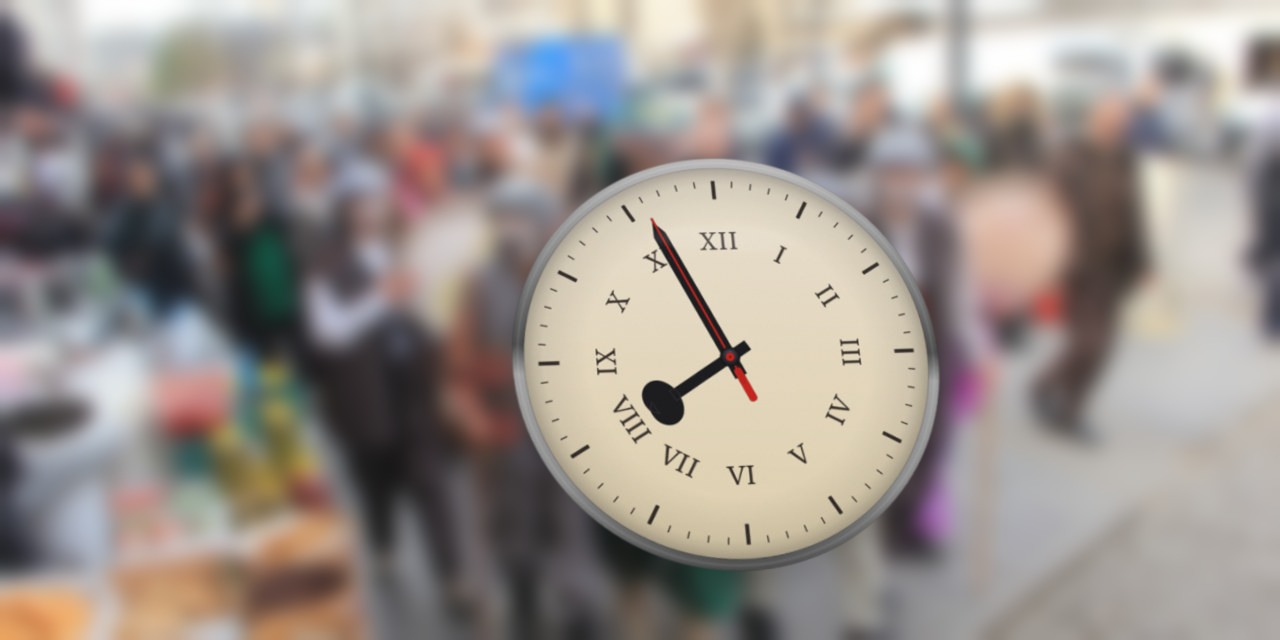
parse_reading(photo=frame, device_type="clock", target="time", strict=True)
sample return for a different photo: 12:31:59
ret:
7:55:56
